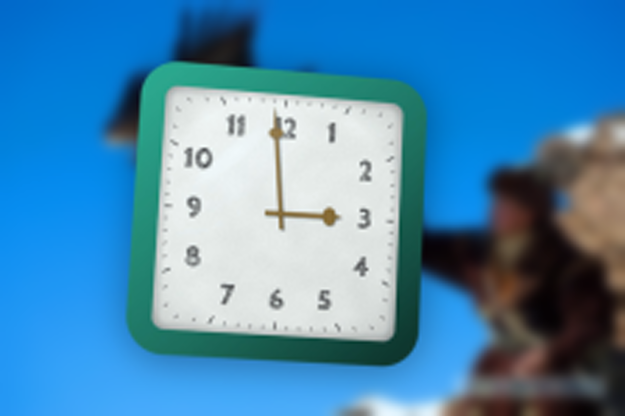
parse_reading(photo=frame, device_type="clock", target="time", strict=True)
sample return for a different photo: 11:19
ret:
2:59
